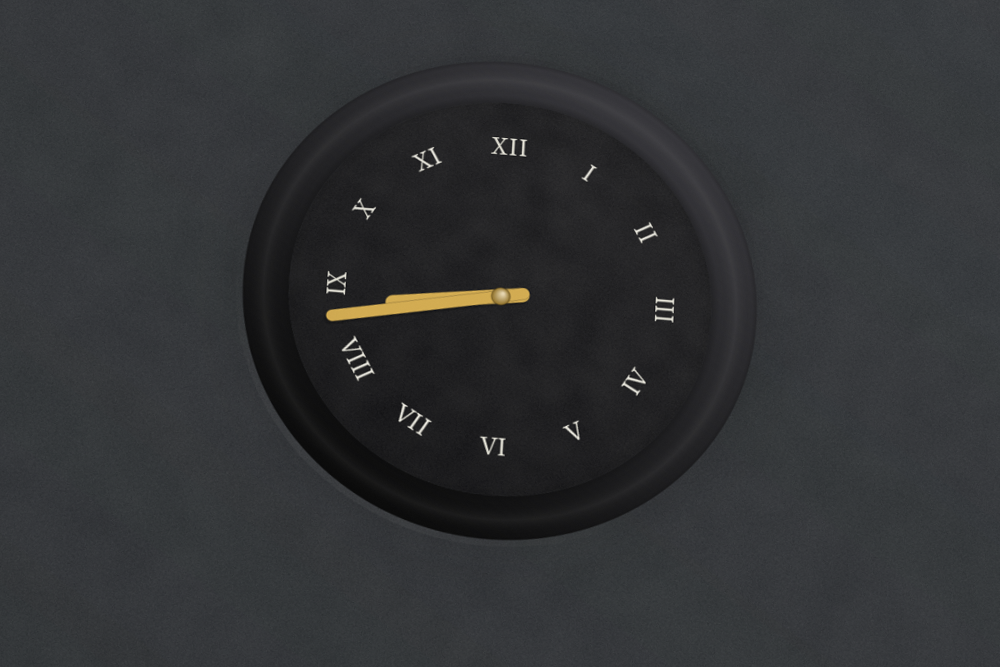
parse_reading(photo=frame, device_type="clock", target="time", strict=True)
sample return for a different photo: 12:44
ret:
8:43
